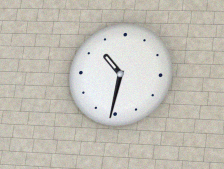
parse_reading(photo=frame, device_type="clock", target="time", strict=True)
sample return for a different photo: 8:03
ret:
10:31
